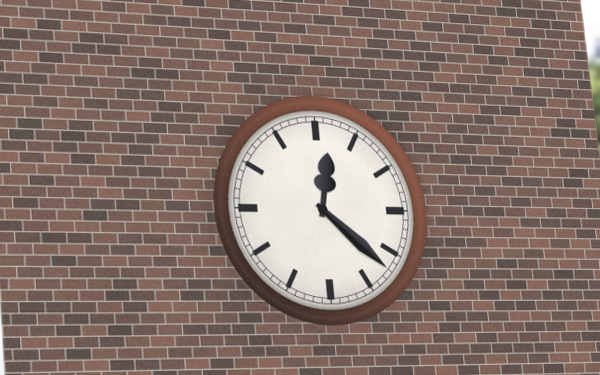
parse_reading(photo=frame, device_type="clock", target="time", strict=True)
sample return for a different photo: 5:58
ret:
12:22
